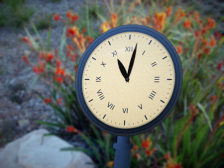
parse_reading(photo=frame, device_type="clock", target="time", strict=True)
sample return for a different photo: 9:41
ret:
11:02
